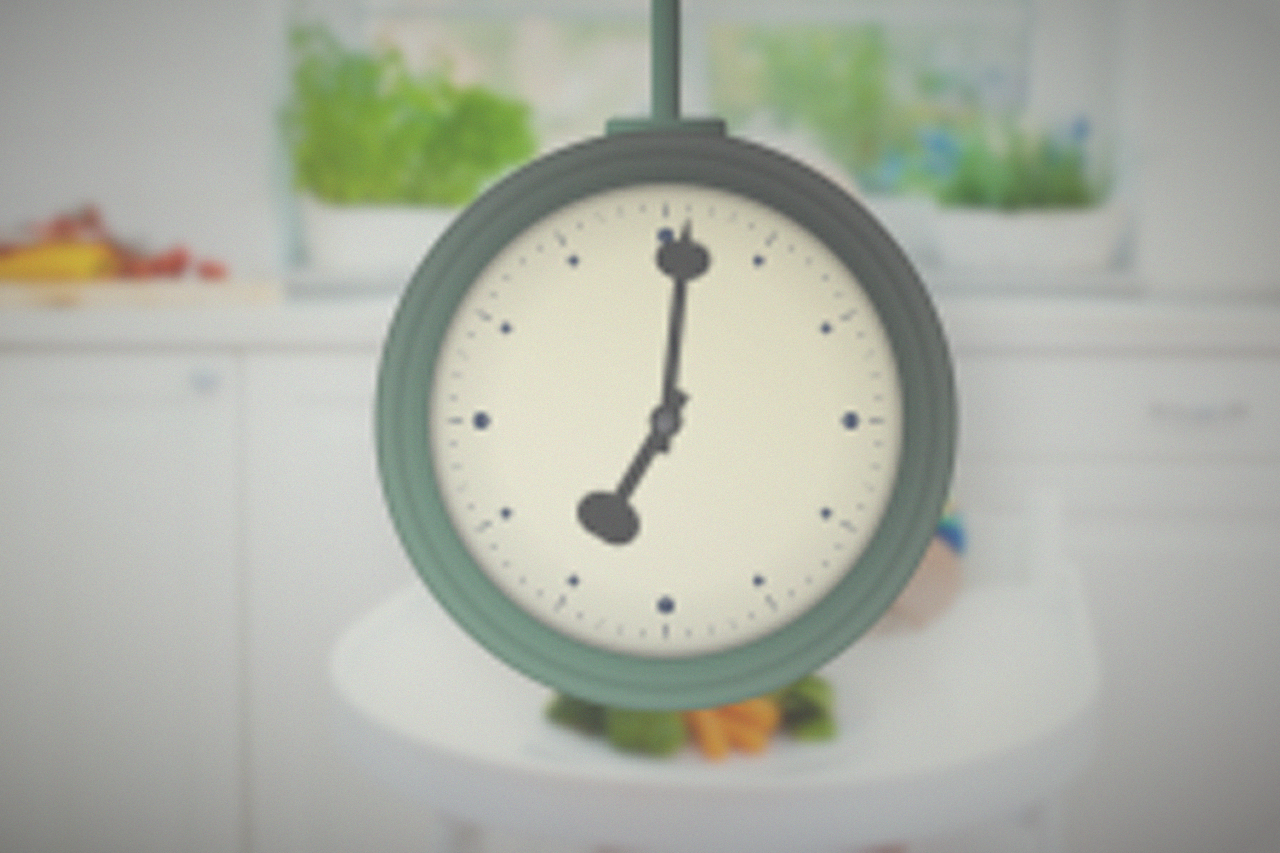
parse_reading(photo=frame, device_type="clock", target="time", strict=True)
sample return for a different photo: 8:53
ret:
7:01
